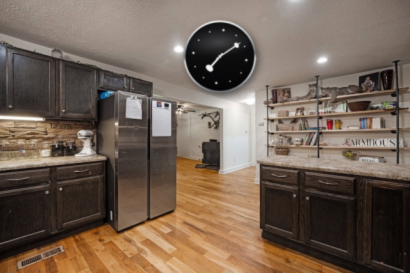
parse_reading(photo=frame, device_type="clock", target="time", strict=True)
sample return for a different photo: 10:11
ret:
7:08
